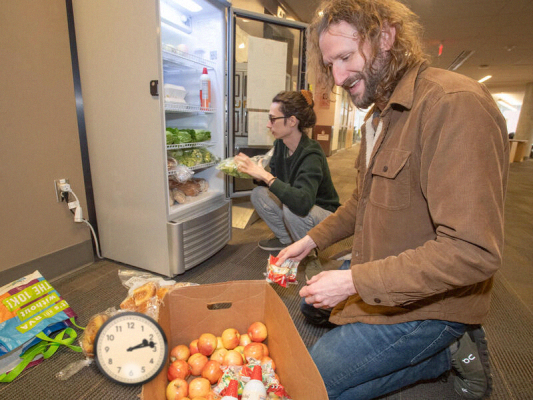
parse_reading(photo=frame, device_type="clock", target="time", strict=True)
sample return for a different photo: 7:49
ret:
2:13
